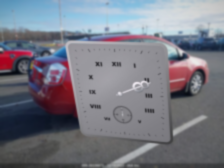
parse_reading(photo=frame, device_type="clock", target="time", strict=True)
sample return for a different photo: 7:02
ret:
2:11
